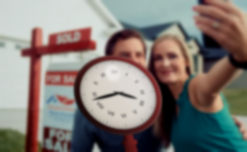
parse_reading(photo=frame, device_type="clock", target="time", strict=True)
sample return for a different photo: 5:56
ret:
3:43
